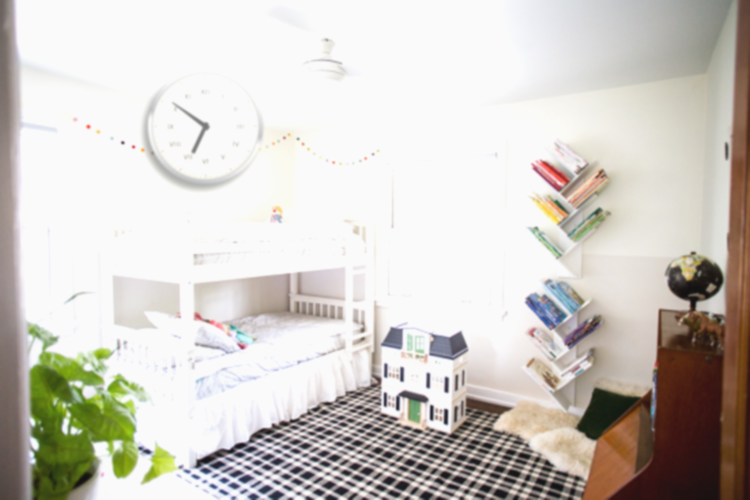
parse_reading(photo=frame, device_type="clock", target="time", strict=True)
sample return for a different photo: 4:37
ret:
6:51
